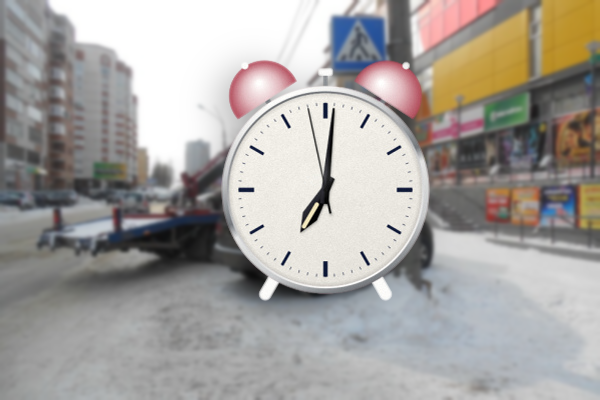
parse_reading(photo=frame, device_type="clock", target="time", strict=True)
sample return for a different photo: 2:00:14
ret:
7:00:58
